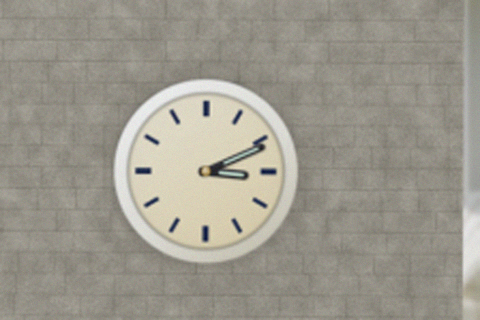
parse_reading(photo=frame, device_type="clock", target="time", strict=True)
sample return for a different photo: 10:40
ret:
3:11
